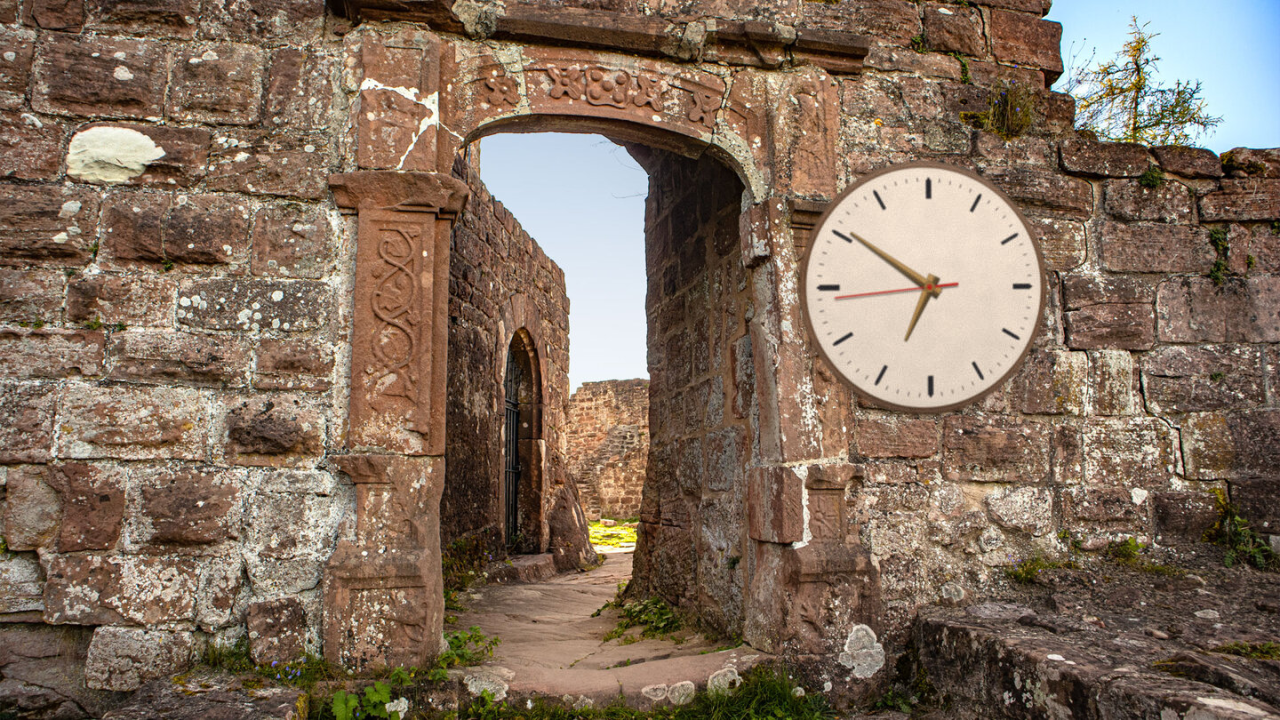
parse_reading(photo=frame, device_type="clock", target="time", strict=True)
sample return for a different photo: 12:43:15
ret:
6:50:44
